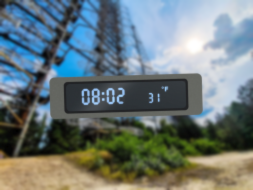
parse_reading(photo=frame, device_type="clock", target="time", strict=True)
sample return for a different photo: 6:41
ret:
8:02
